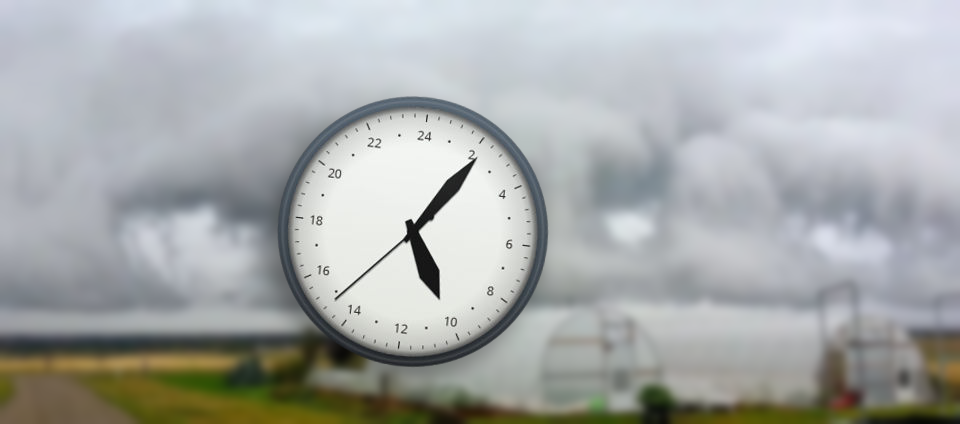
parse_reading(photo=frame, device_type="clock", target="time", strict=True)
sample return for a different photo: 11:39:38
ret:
10:05:37
